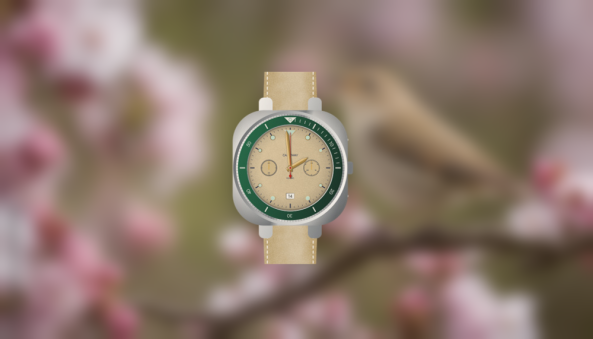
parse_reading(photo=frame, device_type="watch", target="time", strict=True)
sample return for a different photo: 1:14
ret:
1:59
